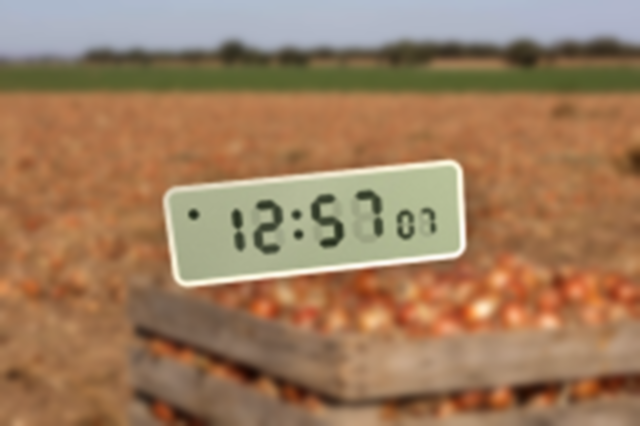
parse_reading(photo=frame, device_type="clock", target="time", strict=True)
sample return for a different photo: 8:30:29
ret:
12:57:07
